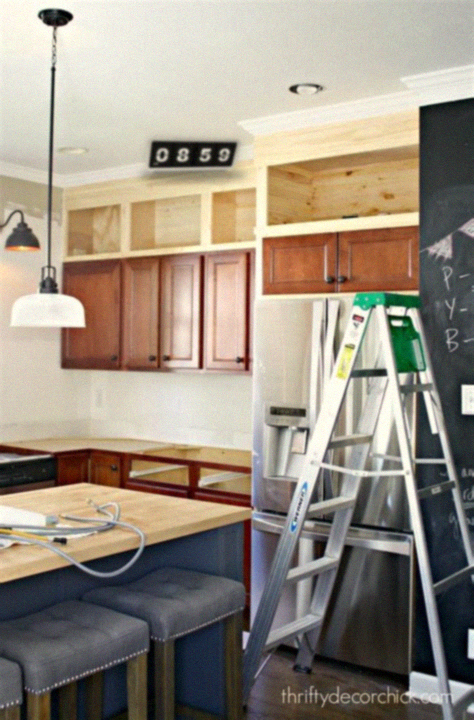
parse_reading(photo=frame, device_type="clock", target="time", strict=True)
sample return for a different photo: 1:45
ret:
8:59
